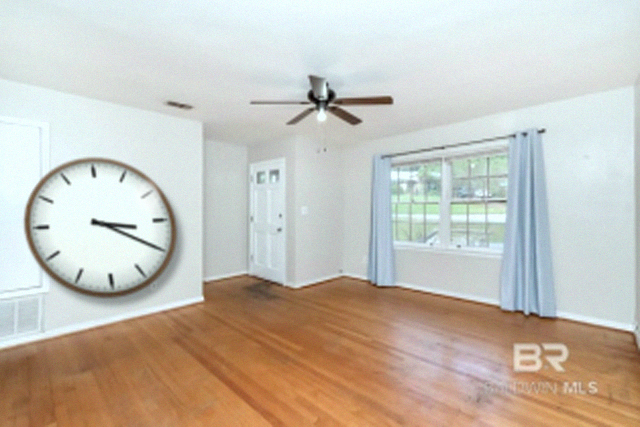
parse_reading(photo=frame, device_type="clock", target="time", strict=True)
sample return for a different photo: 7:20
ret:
3:20
